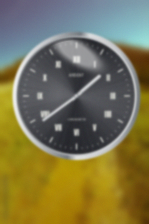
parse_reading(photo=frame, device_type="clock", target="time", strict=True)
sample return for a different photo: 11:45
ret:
1:39
